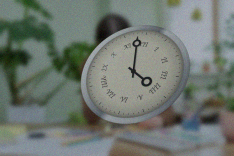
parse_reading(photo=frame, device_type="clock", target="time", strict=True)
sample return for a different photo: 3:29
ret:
3:58
